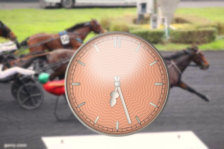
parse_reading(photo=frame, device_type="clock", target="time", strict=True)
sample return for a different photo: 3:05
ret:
6:27
